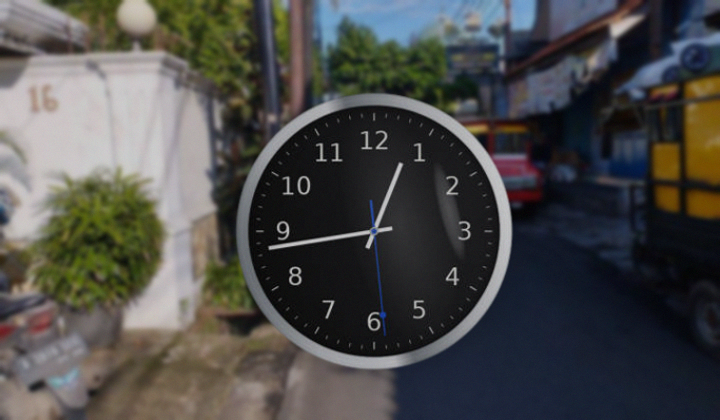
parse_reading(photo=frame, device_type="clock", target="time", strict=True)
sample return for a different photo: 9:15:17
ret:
12:43:29
